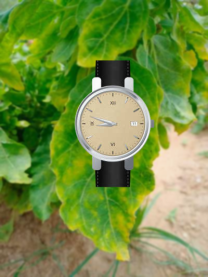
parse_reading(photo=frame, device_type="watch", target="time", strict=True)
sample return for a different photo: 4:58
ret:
8:48
